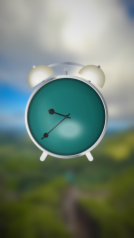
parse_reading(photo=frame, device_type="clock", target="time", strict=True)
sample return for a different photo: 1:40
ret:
9:38
